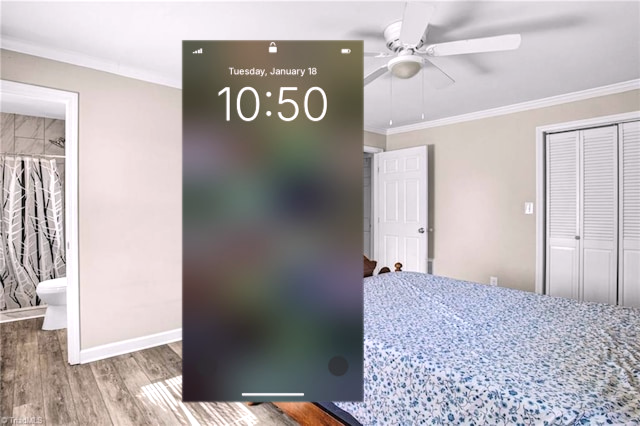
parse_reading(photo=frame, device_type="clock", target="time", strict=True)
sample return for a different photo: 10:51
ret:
10:50
